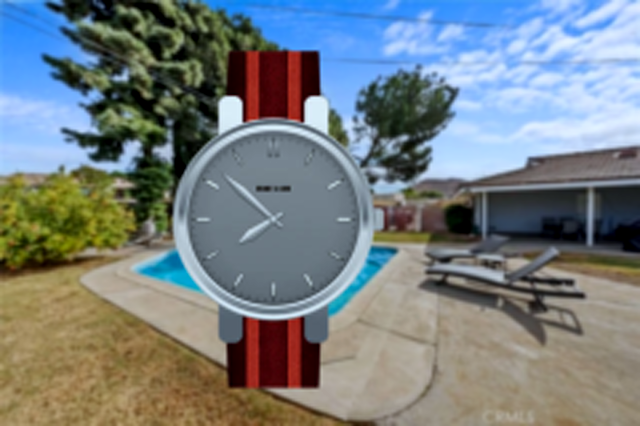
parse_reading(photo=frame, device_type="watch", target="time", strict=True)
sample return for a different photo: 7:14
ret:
7:52
